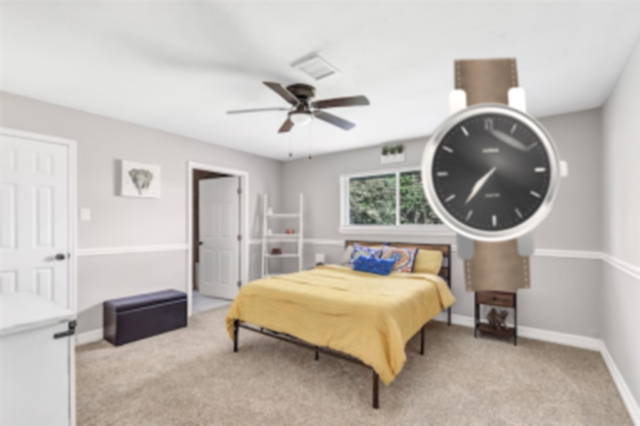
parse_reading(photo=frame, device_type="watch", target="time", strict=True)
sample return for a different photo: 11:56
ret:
7:37
